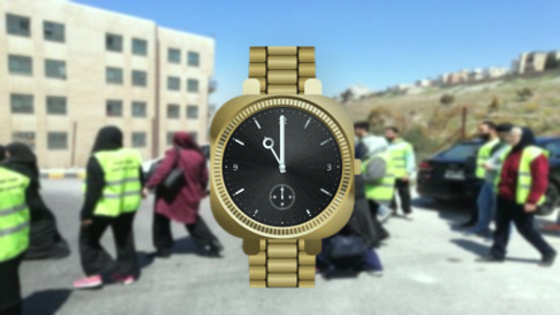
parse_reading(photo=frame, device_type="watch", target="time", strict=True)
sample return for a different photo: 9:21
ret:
11:00
